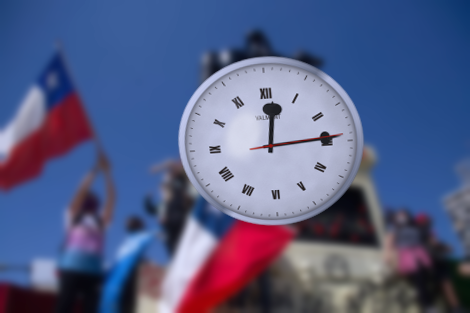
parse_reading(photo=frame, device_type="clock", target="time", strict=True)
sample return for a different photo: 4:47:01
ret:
12:14:14
